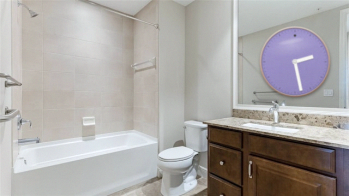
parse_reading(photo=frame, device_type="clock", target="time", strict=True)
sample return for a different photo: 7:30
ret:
2:28
